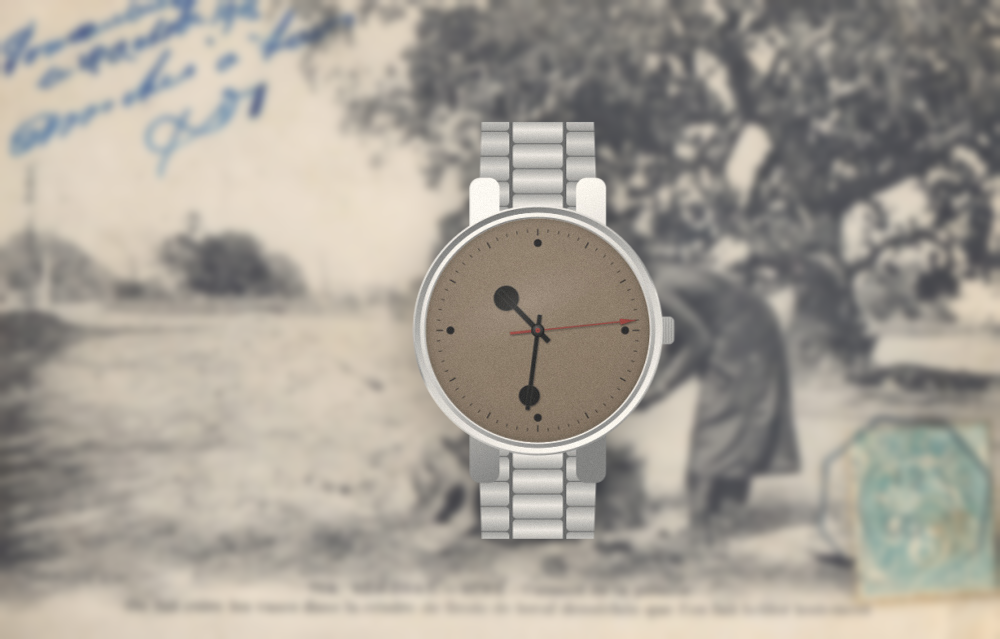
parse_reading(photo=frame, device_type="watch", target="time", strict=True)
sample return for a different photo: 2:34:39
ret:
10:31:14
